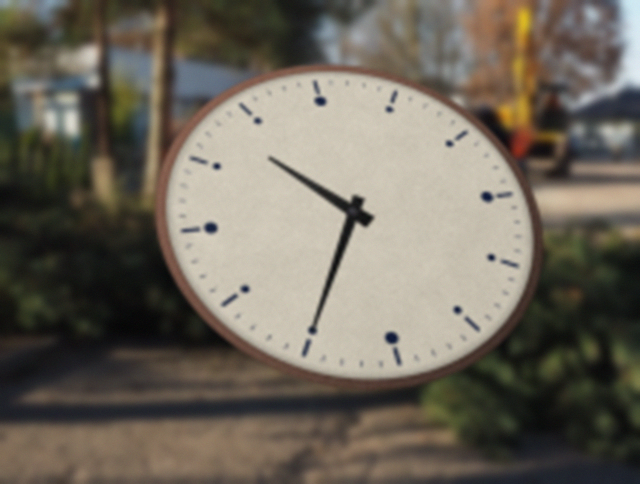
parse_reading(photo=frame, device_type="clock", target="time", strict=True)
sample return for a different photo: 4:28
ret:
10:35
